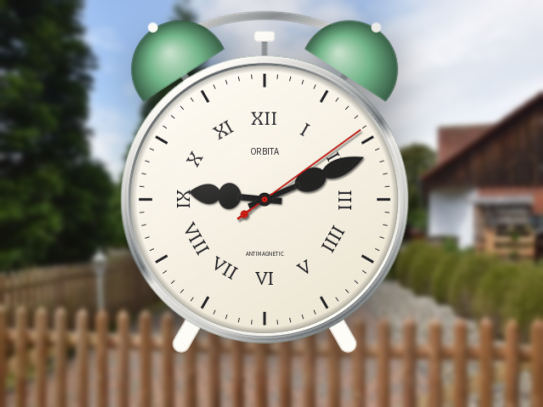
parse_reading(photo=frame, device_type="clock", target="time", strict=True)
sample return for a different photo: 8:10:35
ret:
9:11:09
